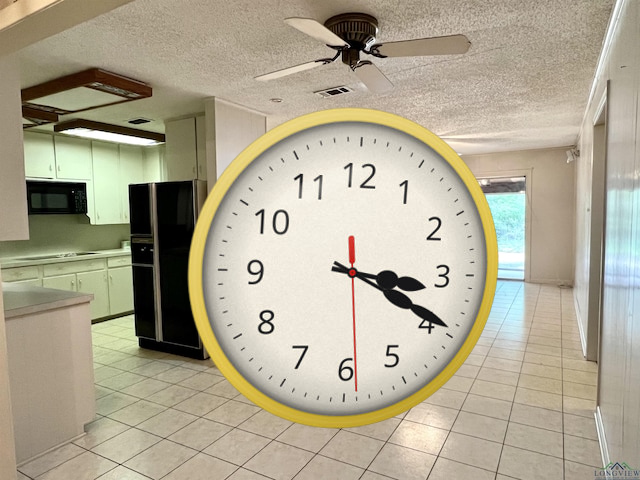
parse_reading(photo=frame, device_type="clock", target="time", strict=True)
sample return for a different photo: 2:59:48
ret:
3:19:29
